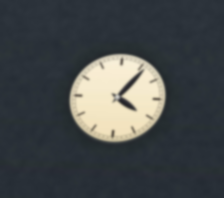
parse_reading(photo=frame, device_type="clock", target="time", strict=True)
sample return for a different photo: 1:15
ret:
4:06
